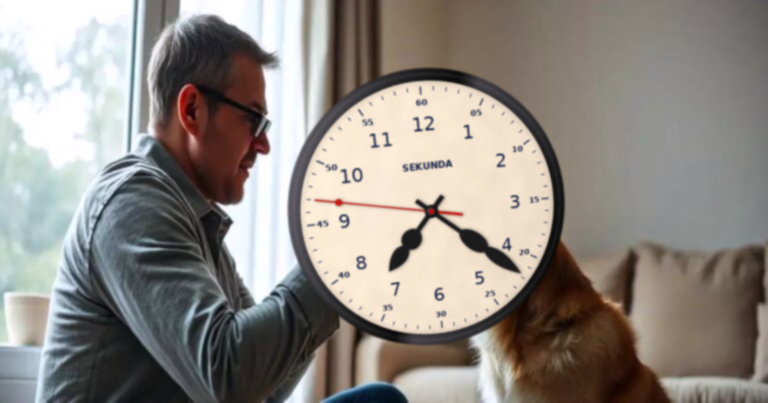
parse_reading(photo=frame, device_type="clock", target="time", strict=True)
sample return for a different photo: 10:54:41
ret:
7:21:47
